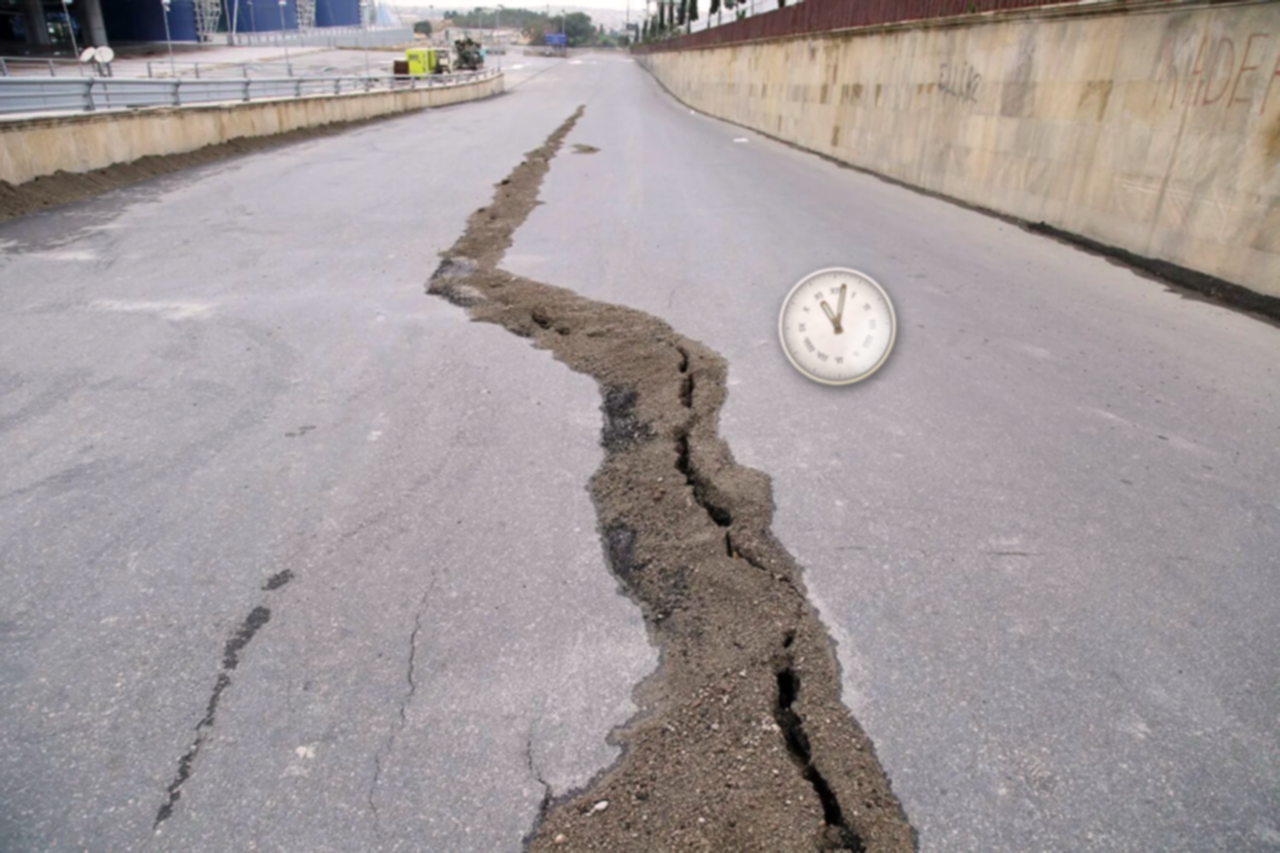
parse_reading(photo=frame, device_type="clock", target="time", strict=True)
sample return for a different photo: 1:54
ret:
11:02
